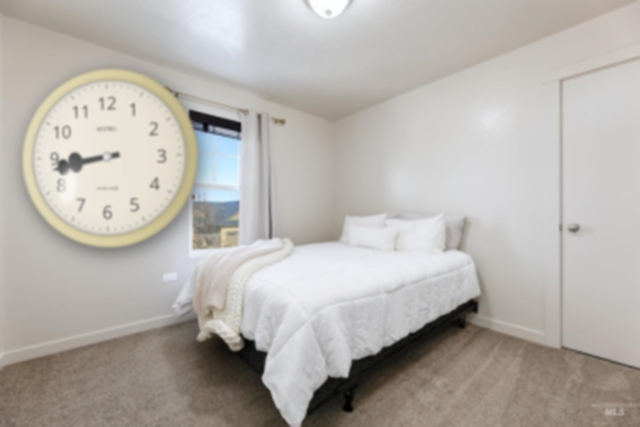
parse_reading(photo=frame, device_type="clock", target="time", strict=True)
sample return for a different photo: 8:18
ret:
8:43
